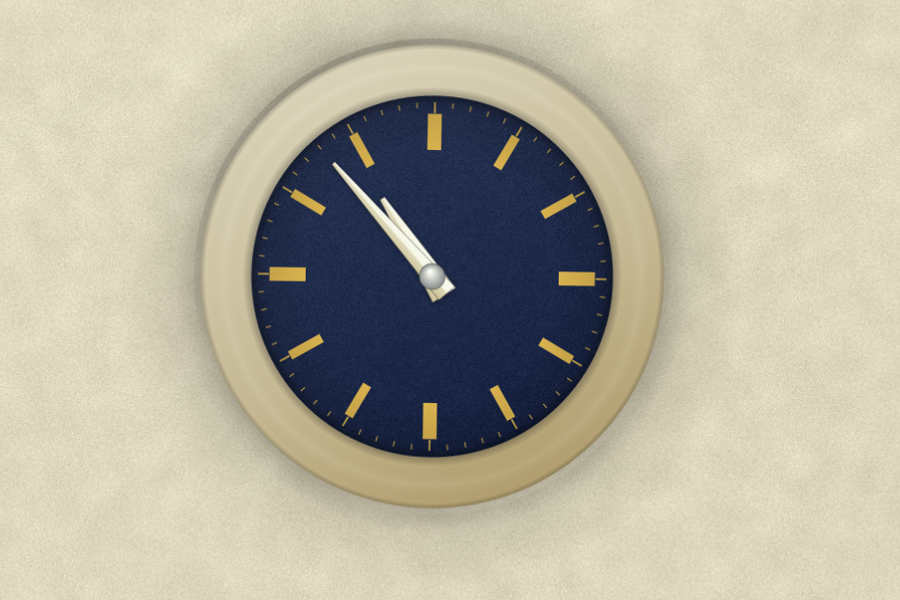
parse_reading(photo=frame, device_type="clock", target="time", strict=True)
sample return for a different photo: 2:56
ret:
10:53
